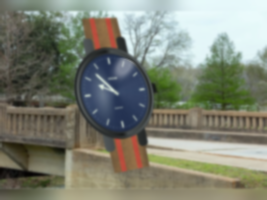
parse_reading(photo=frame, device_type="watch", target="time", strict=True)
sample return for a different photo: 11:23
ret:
9:53
